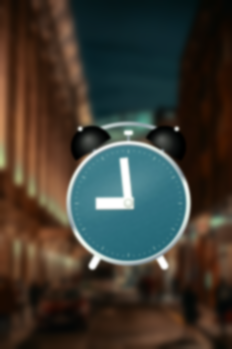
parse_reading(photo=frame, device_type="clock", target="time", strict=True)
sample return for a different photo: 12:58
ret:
8:59
